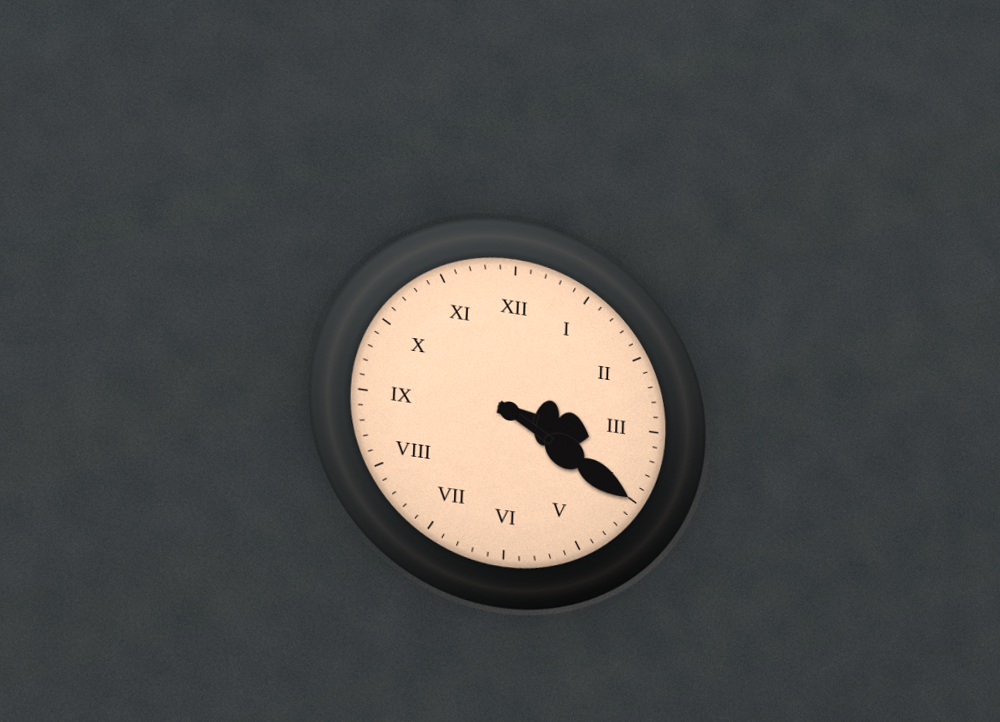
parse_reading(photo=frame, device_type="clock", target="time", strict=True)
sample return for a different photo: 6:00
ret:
3:20
